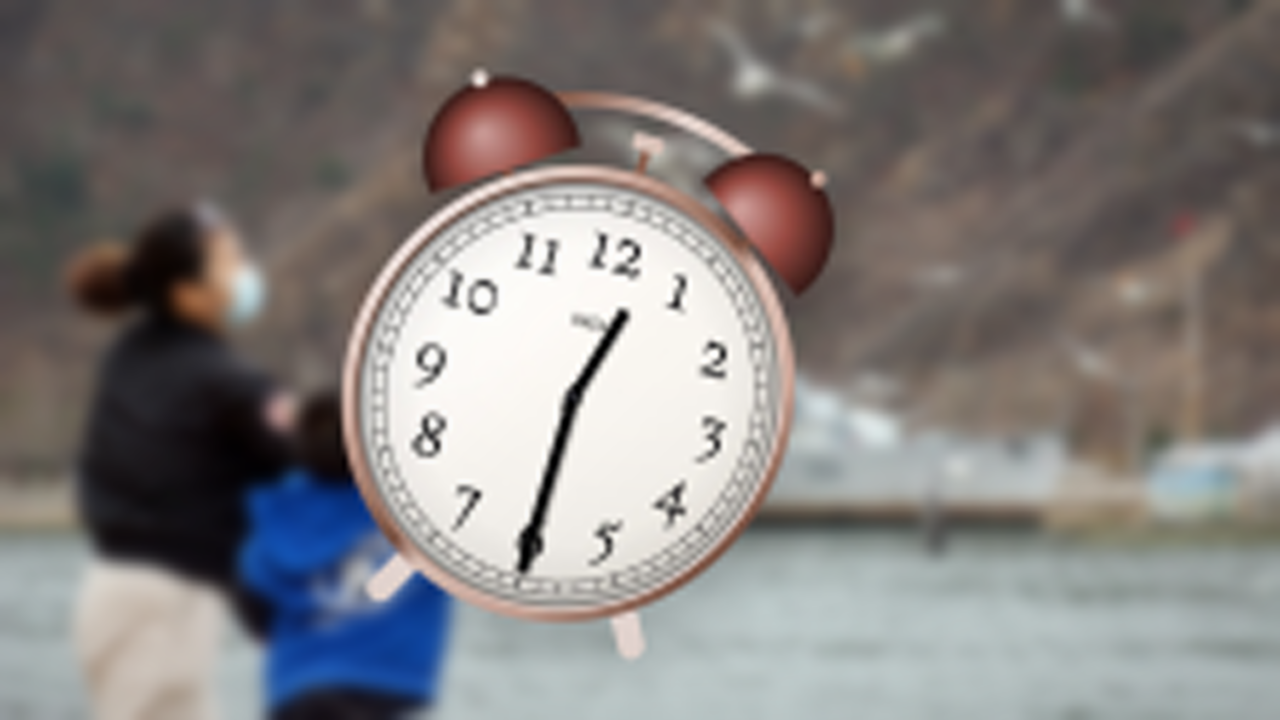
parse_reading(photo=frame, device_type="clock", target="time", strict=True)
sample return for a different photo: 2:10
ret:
12:30
